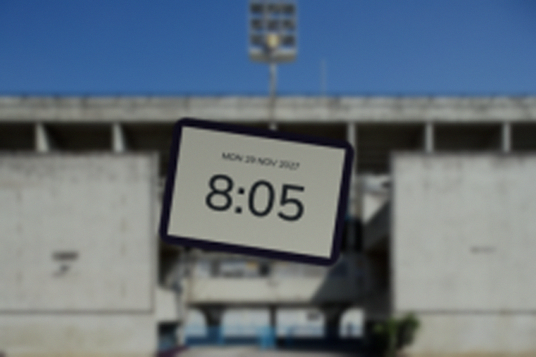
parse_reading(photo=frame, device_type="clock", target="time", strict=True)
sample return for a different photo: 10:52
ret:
8:05
